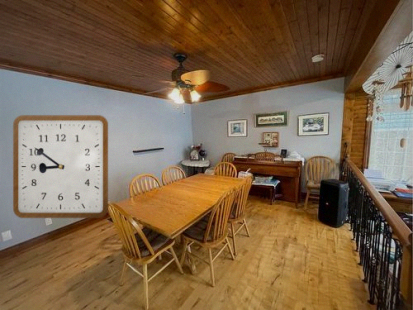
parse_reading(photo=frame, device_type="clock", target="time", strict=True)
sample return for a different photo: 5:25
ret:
8:51
